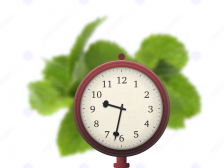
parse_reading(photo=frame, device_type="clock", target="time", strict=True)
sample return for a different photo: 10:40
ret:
9:32
